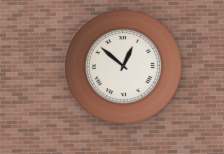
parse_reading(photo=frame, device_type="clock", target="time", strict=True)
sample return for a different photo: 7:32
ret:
12:52
